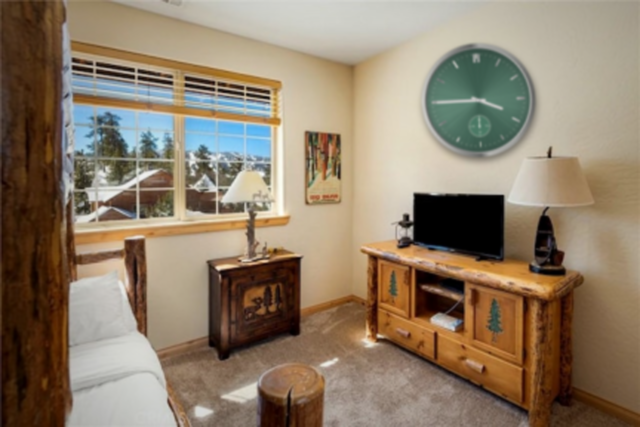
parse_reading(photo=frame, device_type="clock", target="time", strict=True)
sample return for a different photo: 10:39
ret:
3:45
